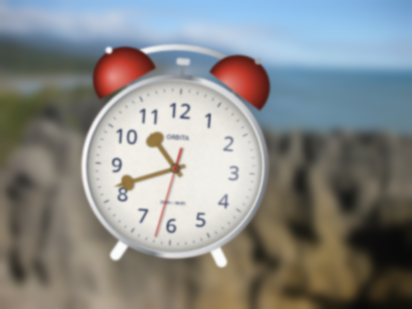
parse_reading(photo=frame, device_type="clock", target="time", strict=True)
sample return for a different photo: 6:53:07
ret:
10:41:32
